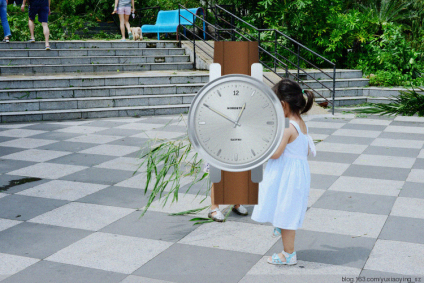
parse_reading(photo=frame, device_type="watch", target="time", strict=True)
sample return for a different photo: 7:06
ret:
12:50
